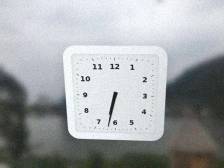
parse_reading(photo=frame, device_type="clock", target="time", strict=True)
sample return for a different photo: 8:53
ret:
6:32
